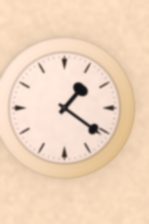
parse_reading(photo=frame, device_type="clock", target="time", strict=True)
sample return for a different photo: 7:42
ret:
1:21
